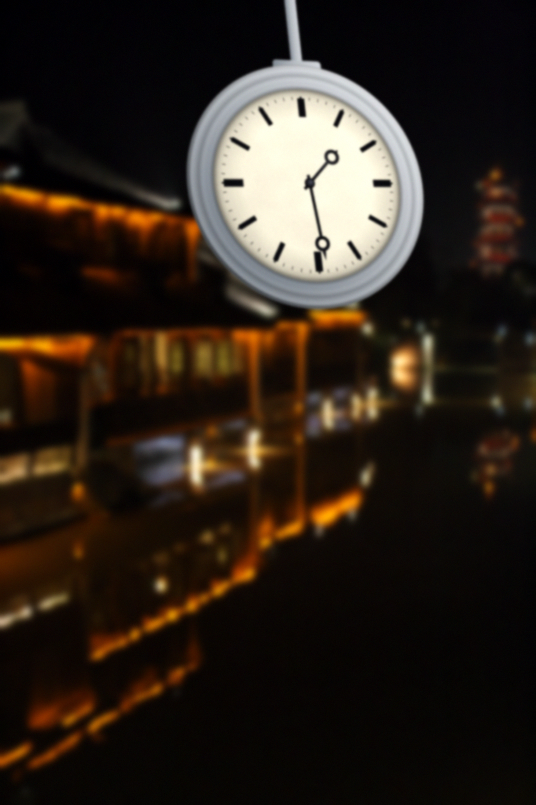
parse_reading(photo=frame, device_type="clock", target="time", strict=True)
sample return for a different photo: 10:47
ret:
1:29
